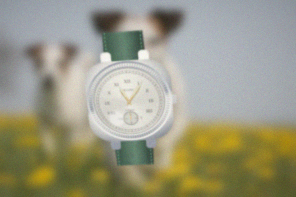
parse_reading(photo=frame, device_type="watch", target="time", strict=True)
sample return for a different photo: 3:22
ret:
11:06
